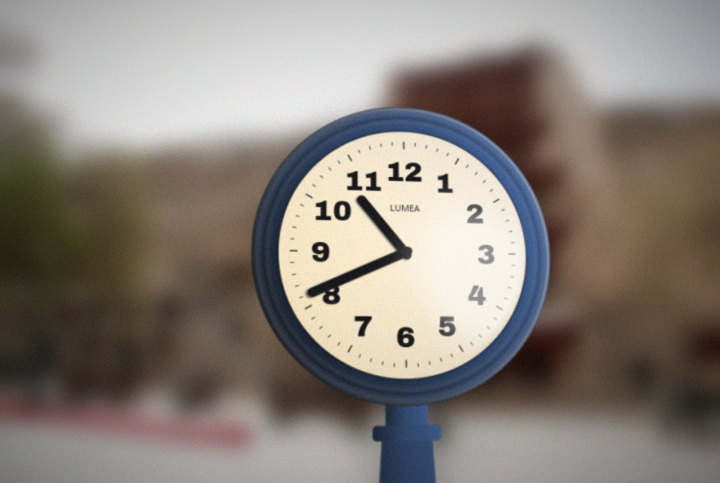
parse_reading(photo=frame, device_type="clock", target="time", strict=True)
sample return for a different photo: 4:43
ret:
10:41
